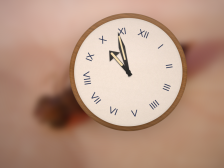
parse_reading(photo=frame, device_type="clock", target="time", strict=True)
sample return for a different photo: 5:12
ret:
9:54
